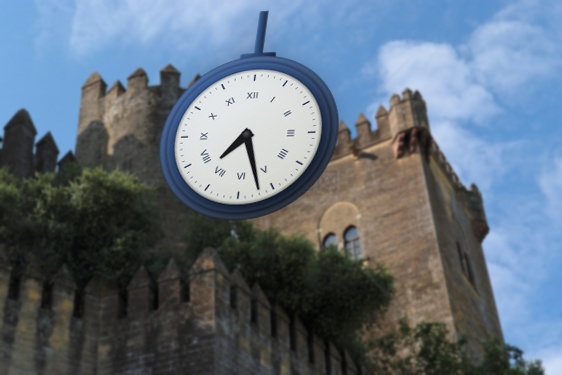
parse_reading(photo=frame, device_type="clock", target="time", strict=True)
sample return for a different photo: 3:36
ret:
7:27
